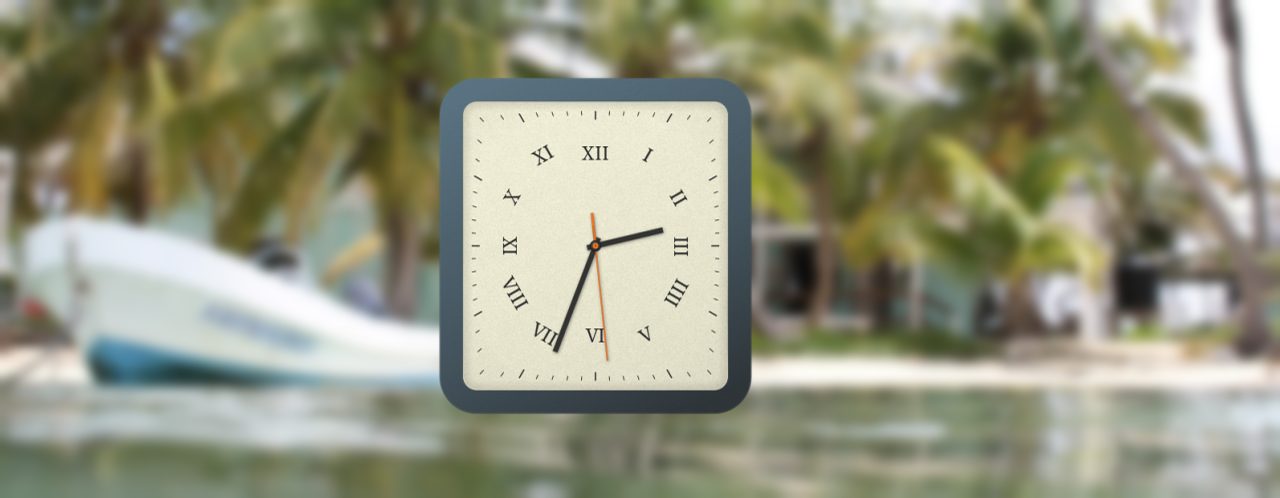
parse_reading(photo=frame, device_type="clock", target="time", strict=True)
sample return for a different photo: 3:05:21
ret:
2:33:29
